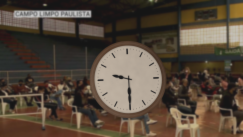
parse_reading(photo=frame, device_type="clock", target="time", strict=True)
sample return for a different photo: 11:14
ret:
9:30
